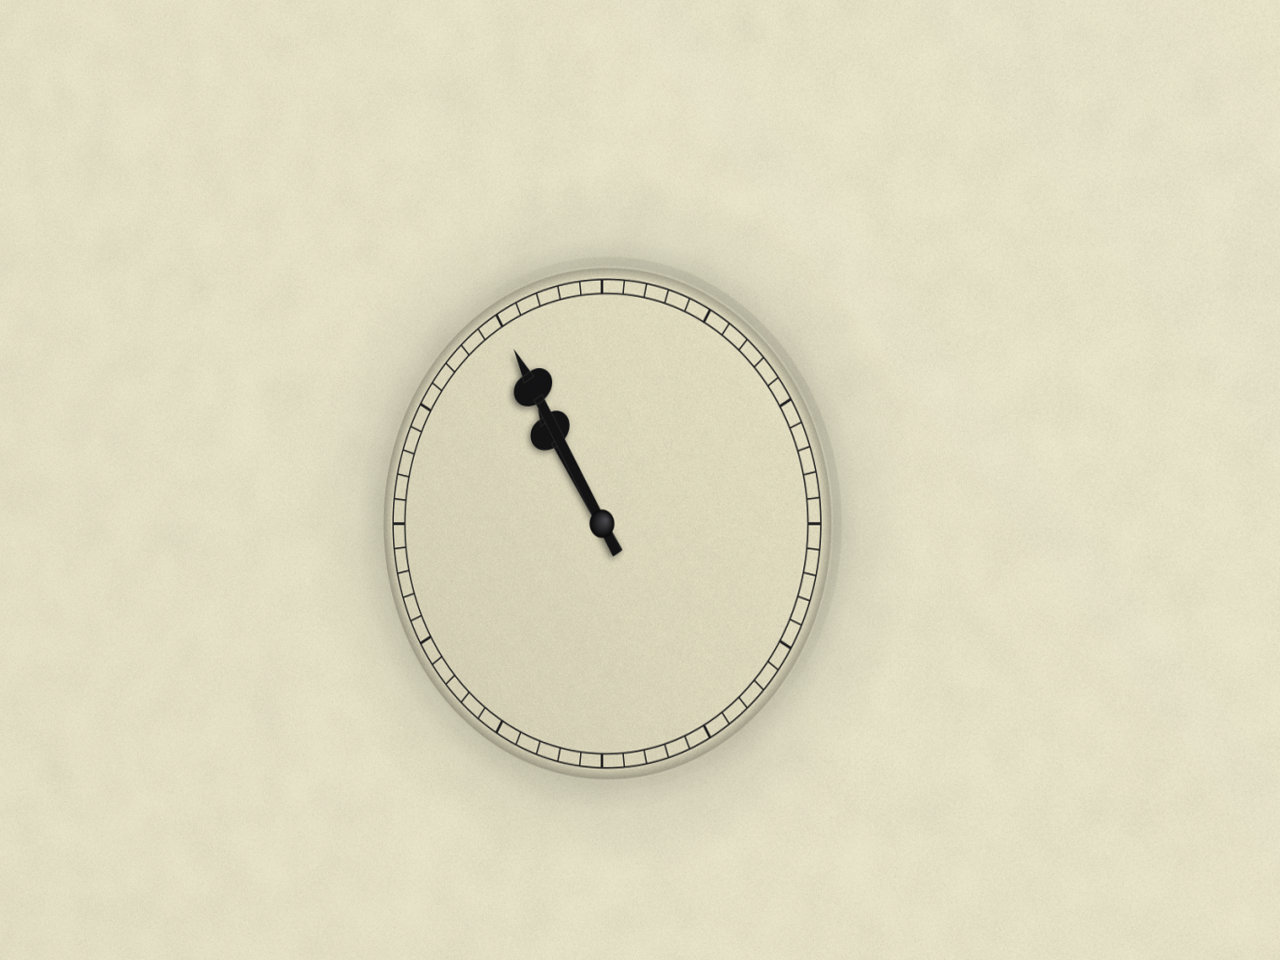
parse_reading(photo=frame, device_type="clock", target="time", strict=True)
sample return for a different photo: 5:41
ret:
10:55
